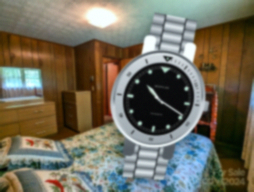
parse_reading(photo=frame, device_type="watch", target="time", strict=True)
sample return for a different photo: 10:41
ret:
10:19
